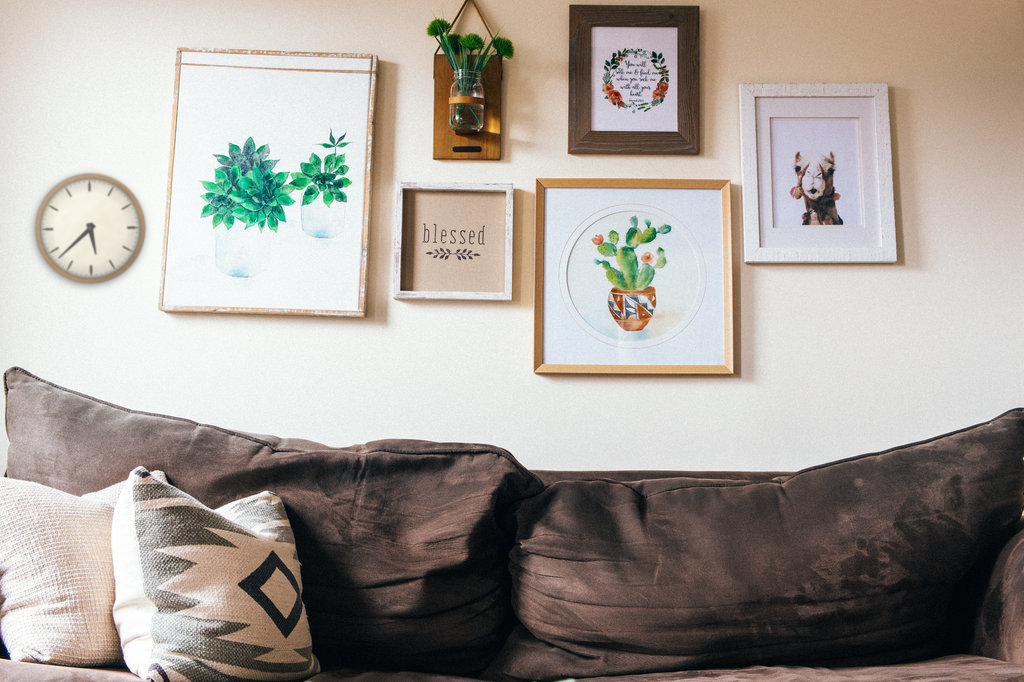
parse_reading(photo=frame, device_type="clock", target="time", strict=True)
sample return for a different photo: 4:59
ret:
5:38
